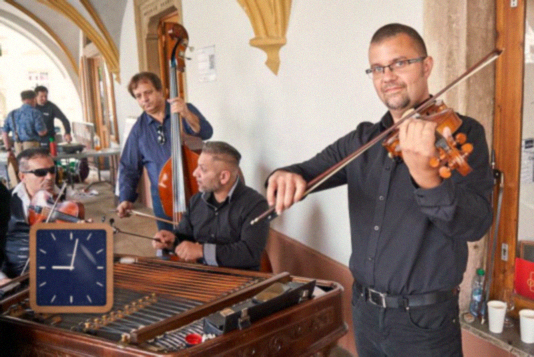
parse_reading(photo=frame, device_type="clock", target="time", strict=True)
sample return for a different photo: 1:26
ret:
9:02
